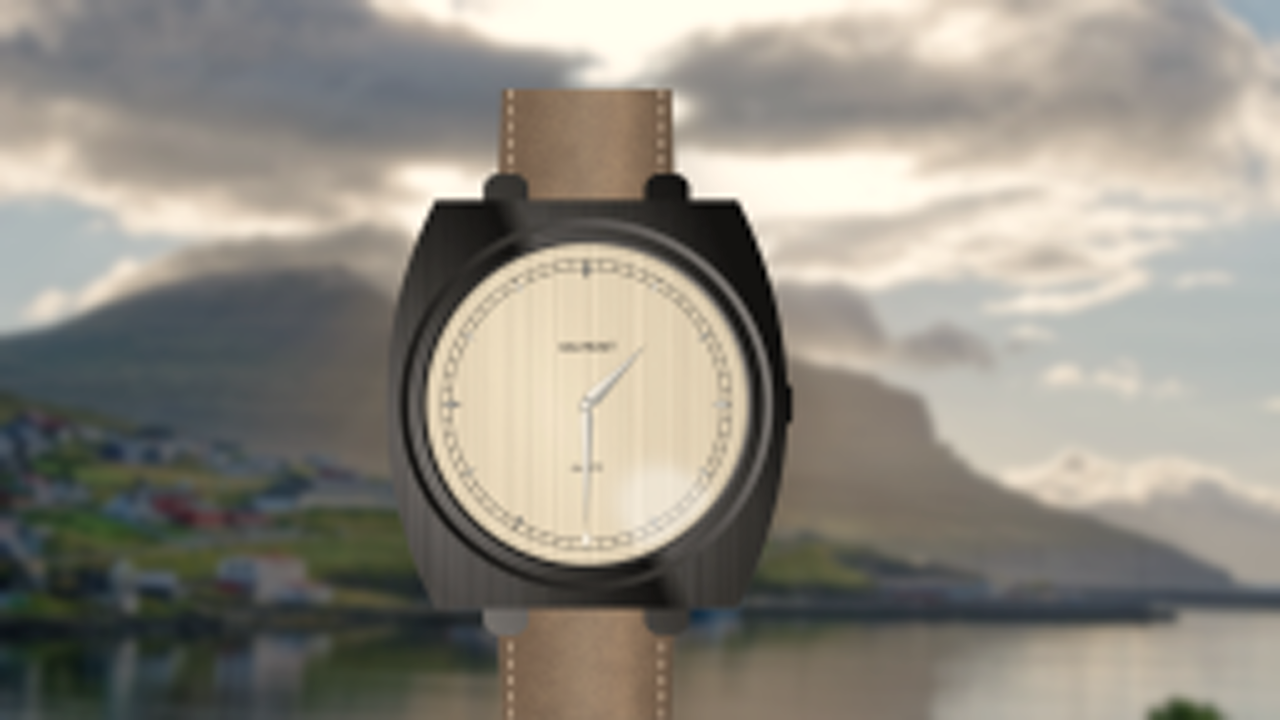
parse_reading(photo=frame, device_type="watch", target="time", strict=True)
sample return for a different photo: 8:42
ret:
1:30
